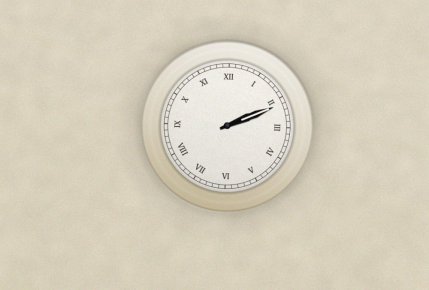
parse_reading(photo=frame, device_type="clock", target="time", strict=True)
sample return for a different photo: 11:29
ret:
2:11
